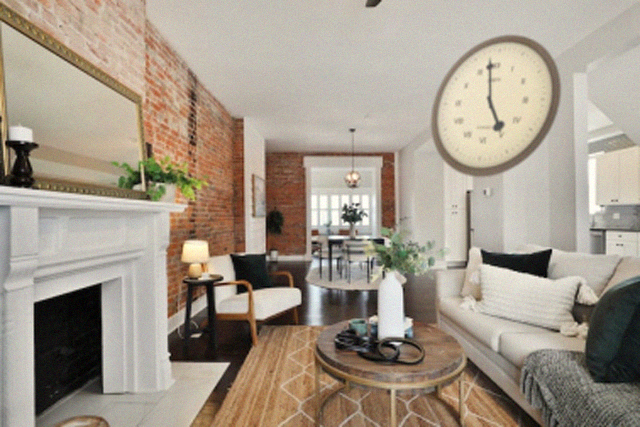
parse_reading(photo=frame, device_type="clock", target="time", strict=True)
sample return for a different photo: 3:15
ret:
4:58
